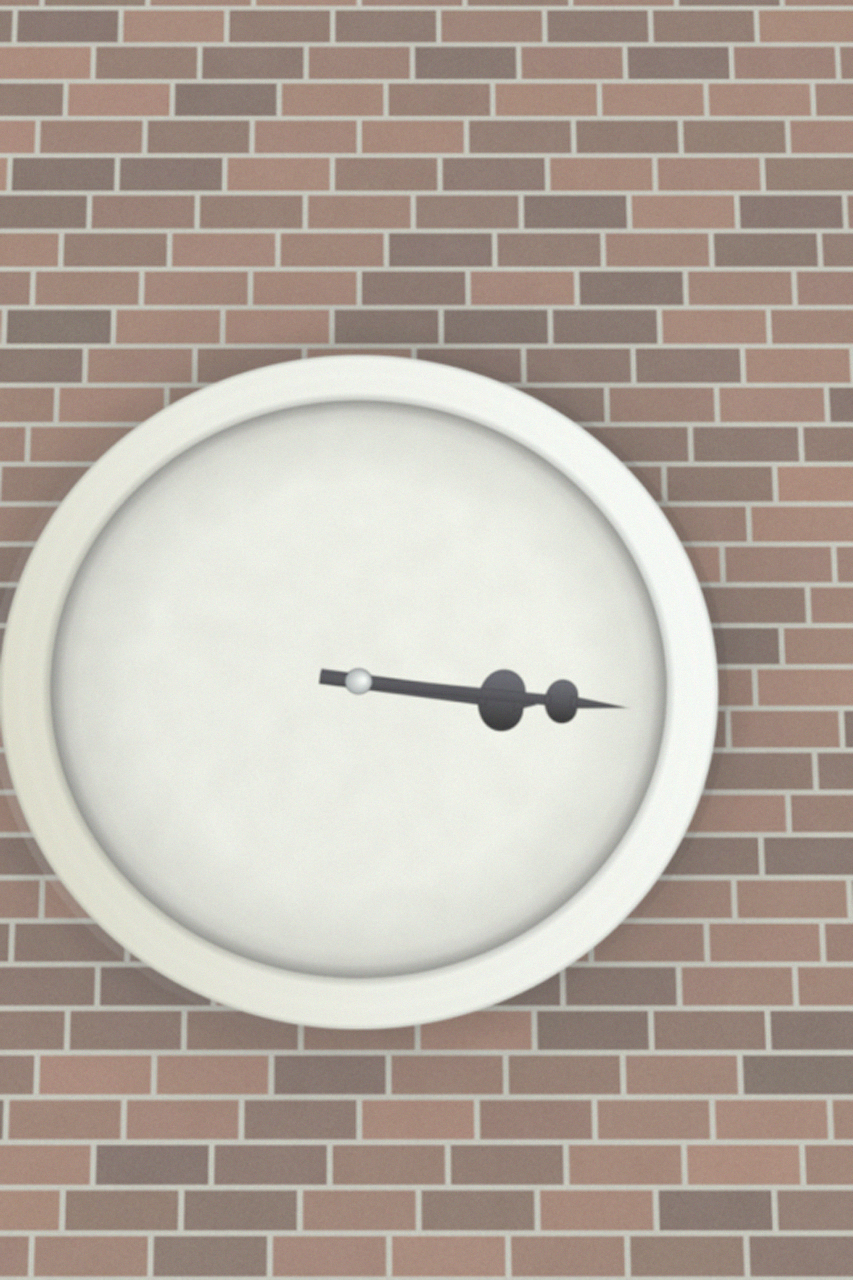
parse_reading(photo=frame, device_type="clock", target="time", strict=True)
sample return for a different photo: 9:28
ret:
3:16
